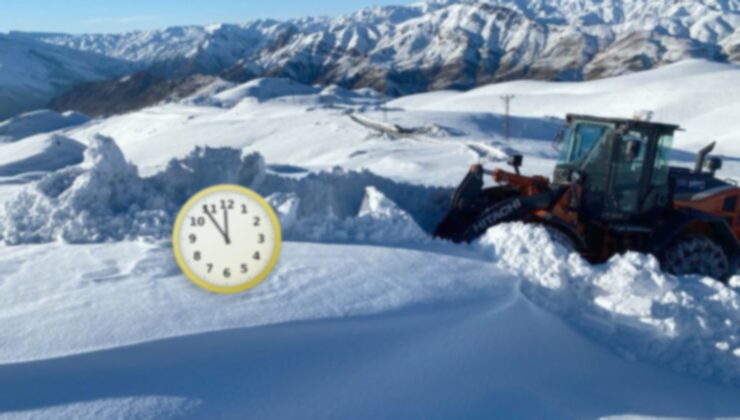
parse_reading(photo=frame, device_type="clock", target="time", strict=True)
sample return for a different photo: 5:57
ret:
11:54
